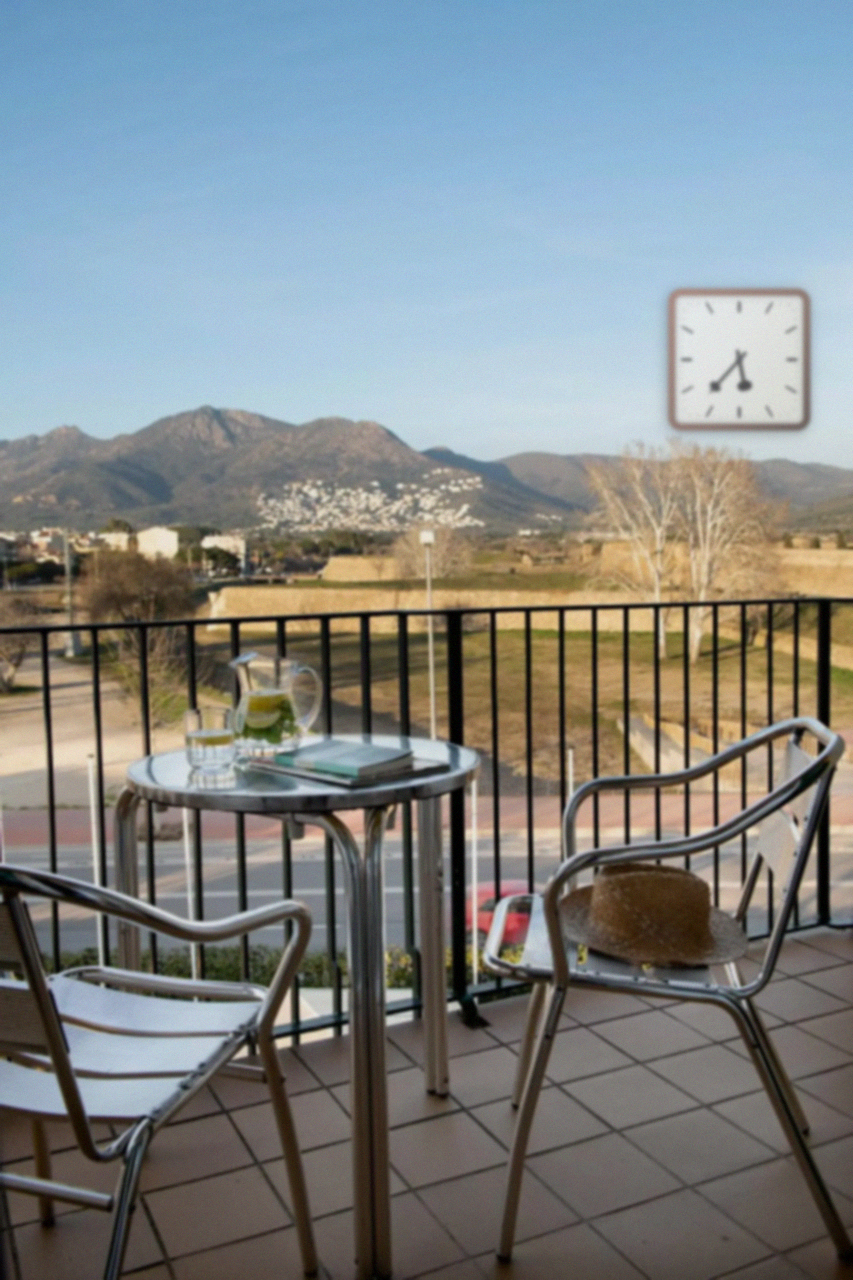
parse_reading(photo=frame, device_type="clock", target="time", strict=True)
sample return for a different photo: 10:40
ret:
5:37
